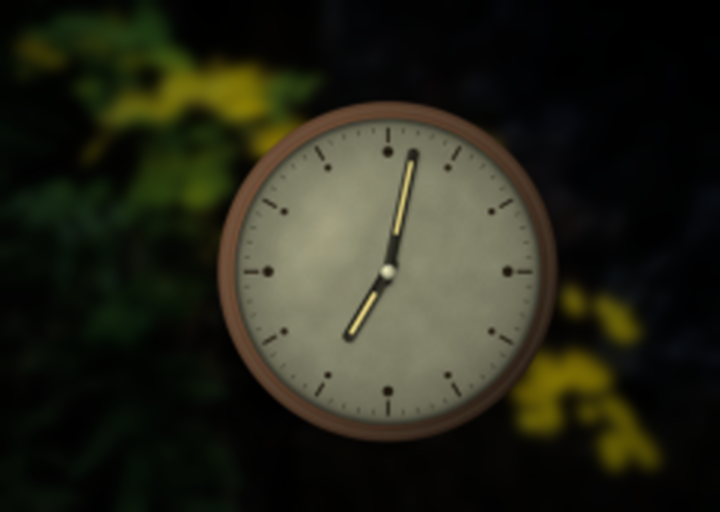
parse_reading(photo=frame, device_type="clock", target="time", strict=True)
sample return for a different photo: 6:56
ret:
7:02
